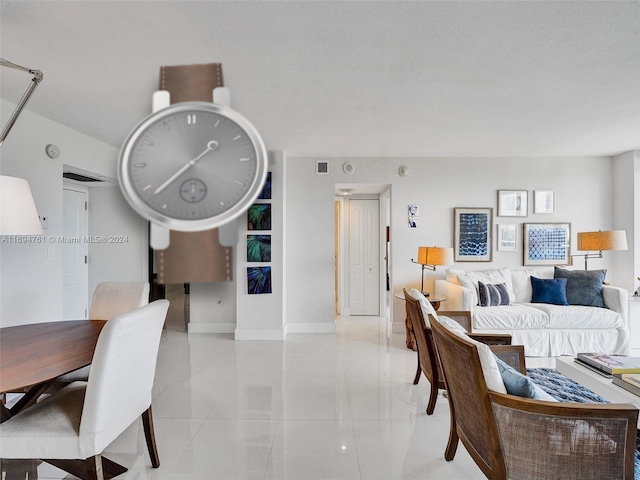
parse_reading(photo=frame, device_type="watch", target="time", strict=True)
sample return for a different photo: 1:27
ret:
1:38
